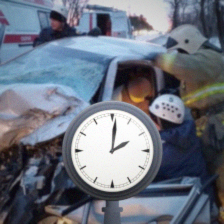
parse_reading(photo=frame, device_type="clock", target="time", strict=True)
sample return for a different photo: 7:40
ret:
2:01
